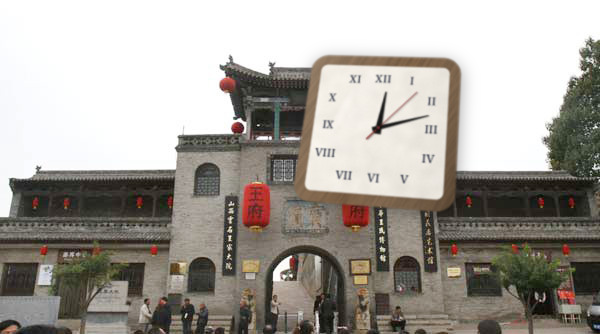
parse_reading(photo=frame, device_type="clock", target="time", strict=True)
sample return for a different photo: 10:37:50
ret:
12:12:07
